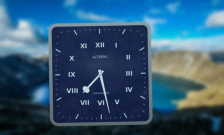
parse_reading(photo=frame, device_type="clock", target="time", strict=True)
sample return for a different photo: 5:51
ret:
7:28
